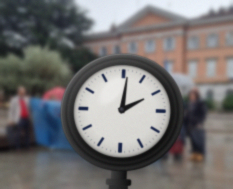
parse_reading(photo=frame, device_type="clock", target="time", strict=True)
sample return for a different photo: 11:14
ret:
2:01
